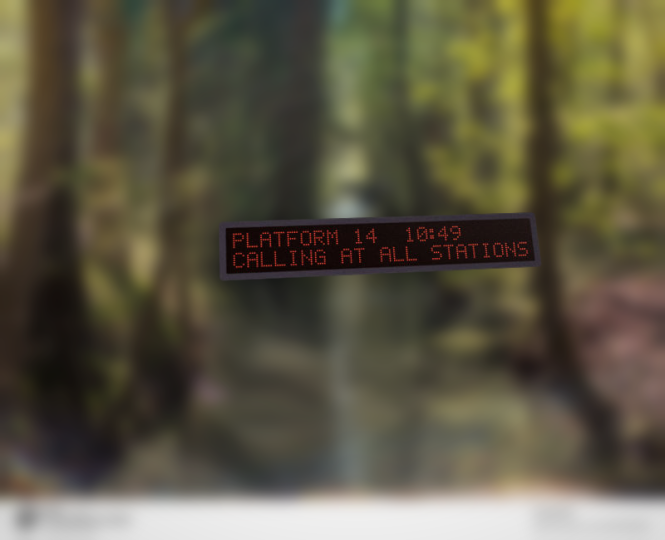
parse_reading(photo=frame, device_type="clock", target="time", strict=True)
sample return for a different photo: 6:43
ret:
10:49
